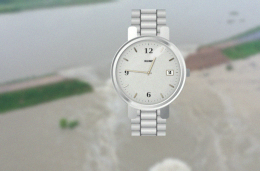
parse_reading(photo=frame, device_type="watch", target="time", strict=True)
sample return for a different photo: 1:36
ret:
12:46
